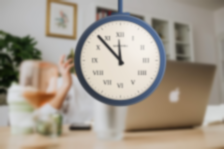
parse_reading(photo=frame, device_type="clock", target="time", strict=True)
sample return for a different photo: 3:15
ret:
11:53
